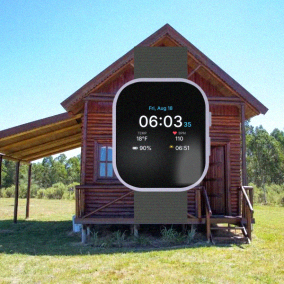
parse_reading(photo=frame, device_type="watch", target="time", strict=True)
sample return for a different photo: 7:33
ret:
6:03
